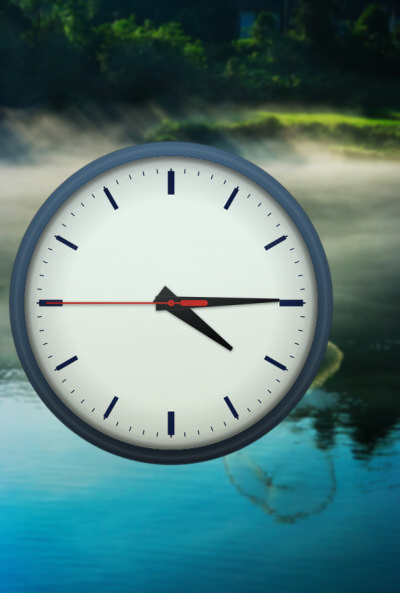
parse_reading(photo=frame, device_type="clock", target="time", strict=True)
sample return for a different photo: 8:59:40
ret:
4:14:45
